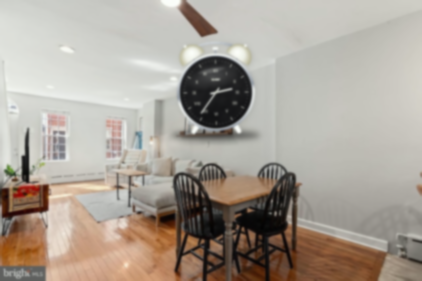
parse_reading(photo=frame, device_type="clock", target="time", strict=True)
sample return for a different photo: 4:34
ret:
2:36
